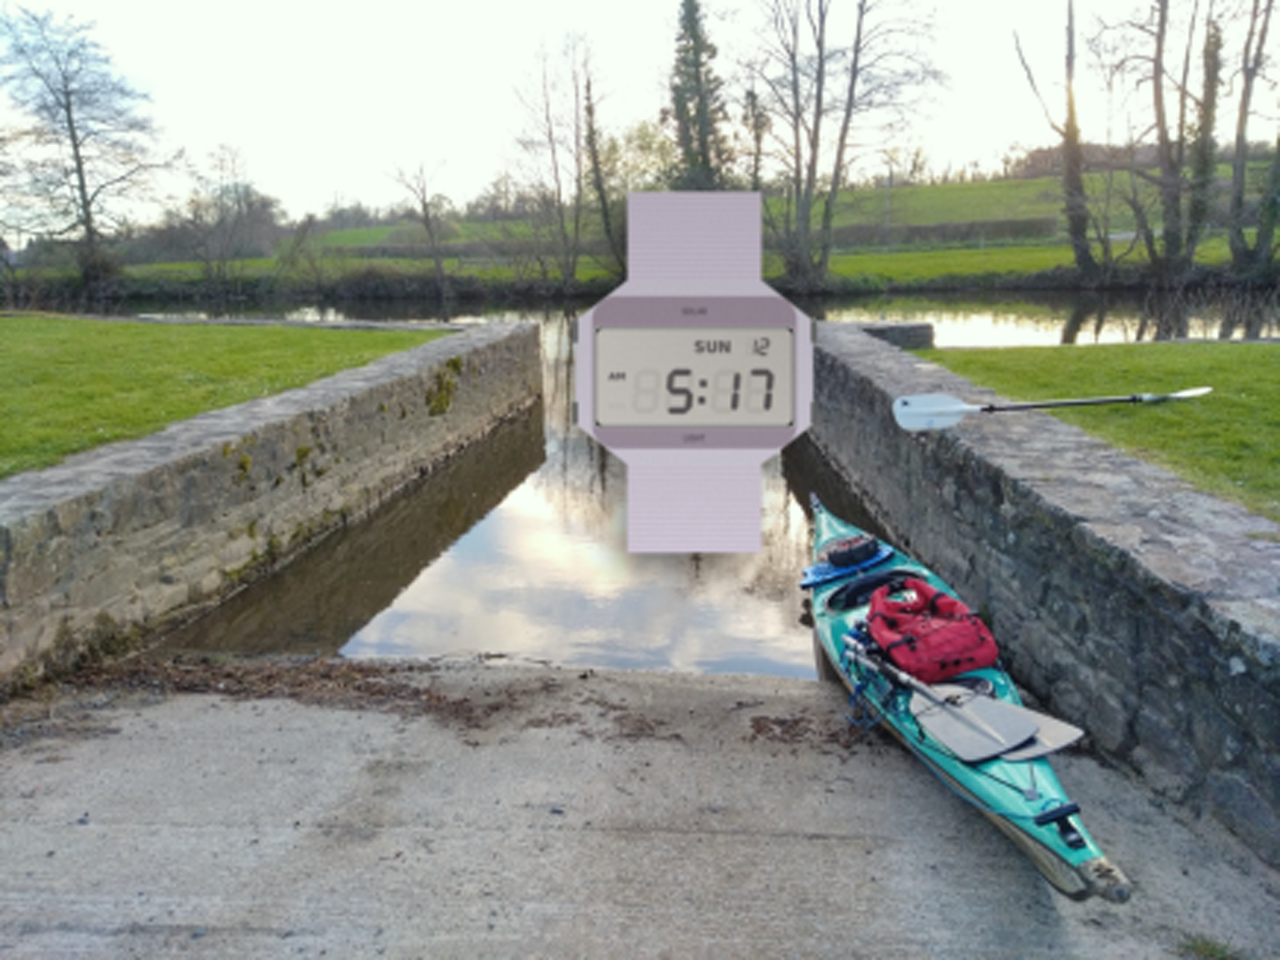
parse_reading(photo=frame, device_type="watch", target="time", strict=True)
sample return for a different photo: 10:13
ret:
5:17
